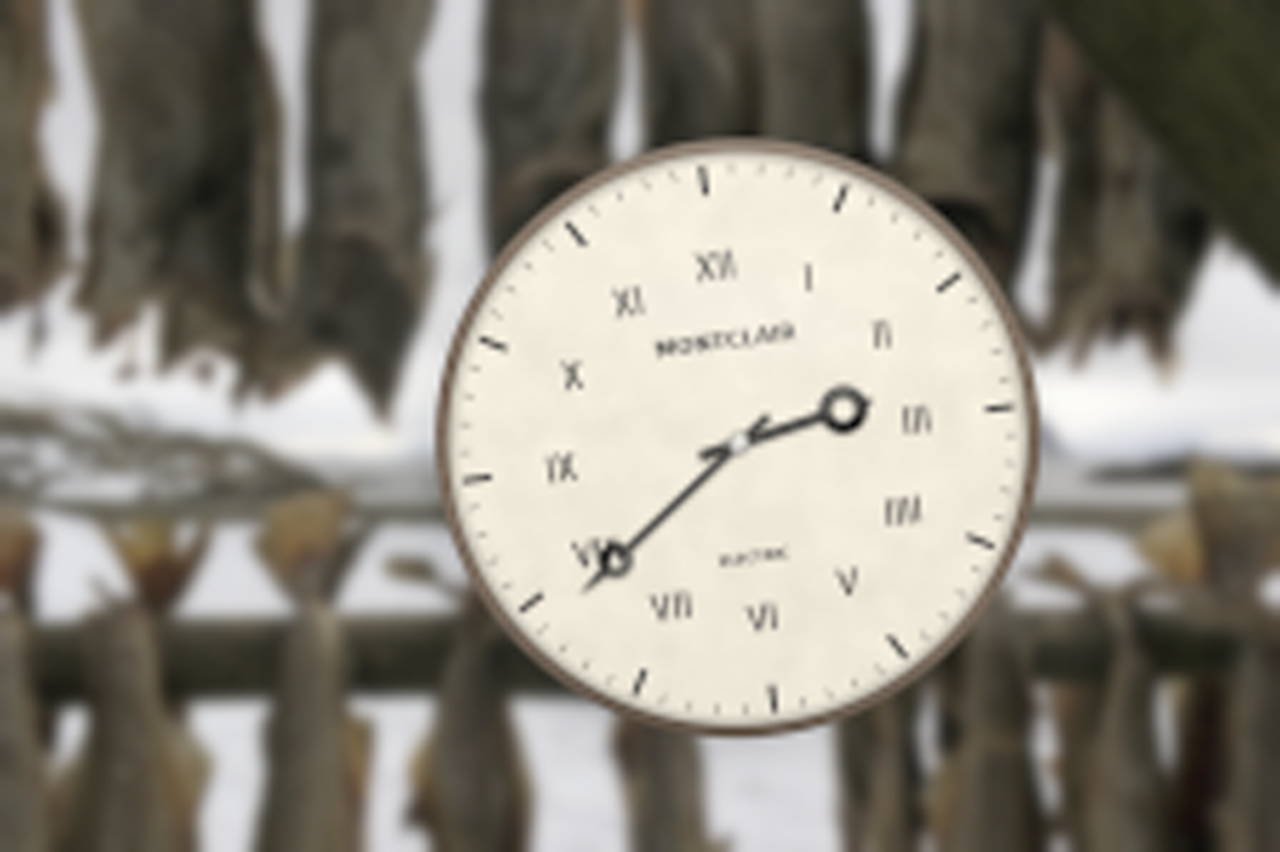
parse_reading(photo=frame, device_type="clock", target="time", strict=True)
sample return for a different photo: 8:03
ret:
2:39
